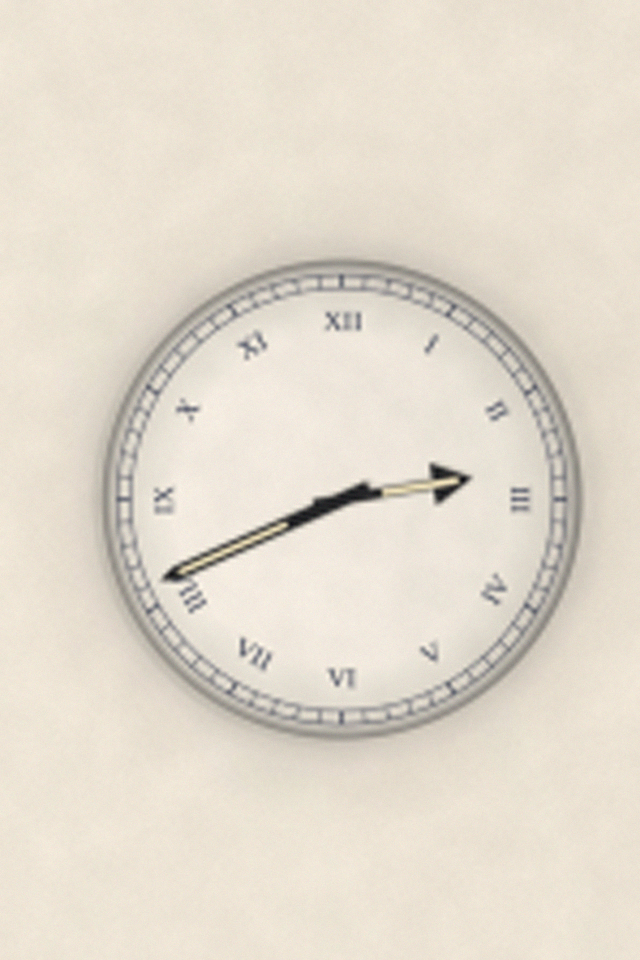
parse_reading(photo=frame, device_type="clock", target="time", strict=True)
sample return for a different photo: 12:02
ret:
2:41
